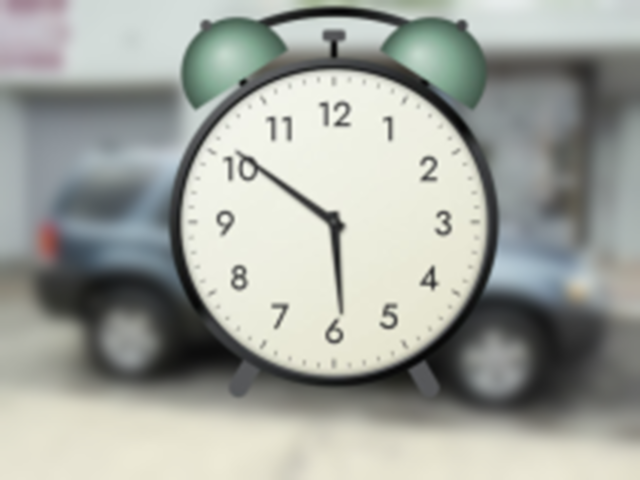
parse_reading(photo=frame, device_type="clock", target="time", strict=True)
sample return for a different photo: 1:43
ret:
5:51
